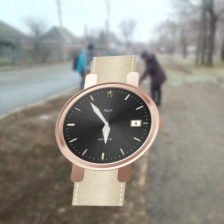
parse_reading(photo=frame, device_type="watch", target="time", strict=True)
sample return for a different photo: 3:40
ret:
5:54
